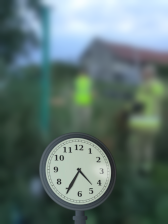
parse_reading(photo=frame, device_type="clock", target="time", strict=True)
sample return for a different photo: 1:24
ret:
4:35
